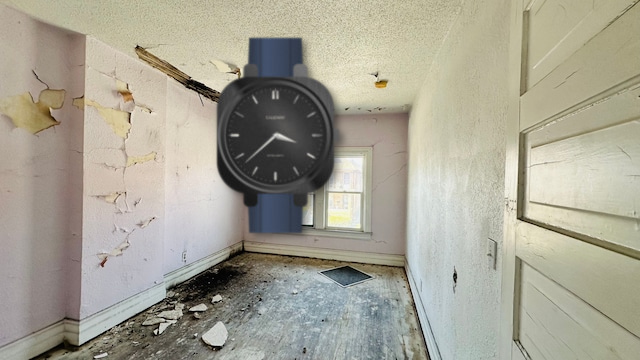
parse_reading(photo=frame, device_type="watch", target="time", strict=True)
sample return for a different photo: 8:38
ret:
3:38
